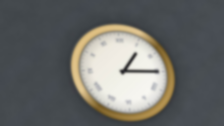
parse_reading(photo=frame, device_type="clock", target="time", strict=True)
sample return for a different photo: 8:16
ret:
1:15
